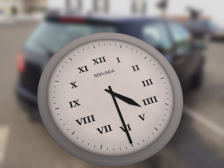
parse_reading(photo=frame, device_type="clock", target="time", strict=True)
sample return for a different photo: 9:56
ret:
4:30
